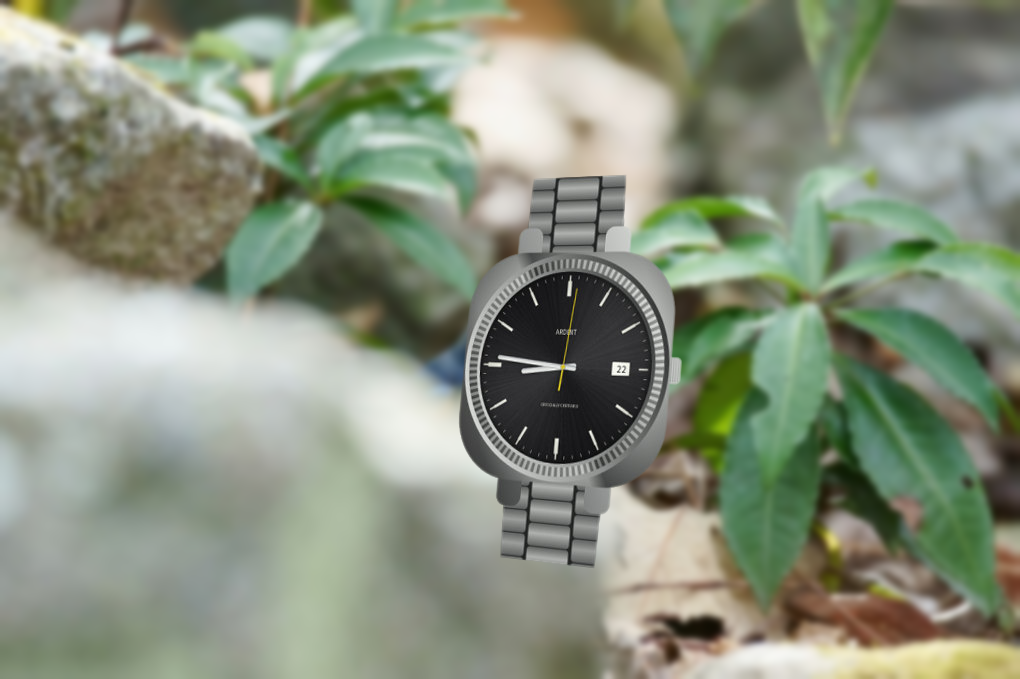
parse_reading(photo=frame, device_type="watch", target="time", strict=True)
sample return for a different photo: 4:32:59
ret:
8:46:01
